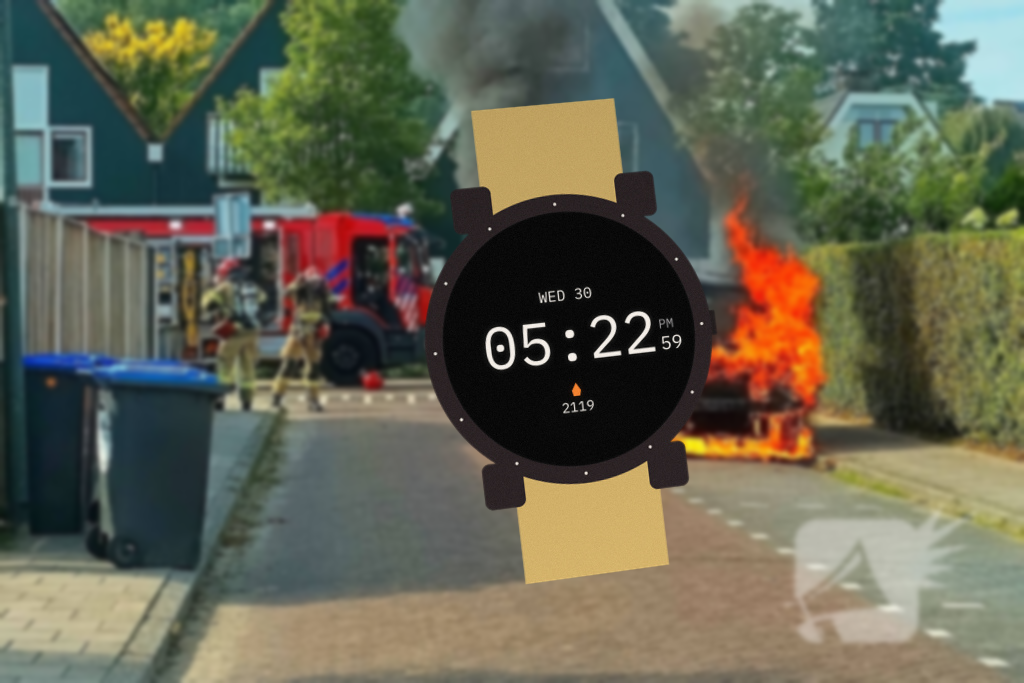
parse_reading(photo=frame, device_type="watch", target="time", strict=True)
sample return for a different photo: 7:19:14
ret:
5:22:59
